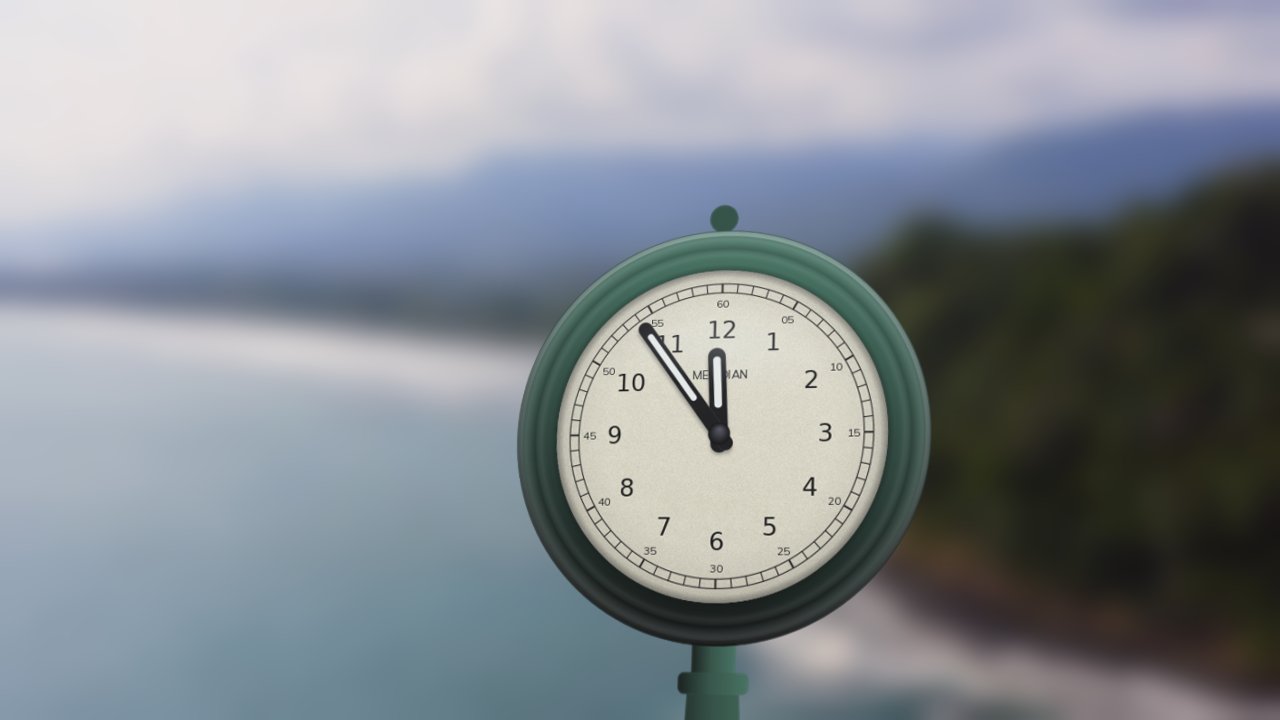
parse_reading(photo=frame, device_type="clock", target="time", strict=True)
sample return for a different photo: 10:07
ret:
11:54
